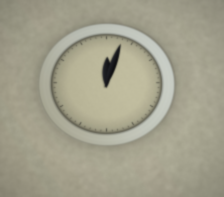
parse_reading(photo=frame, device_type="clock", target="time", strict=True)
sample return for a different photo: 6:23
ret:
12:03
